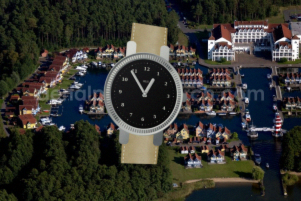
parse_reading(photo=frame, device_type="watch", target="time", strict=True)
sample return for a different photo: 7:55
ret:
12:54
